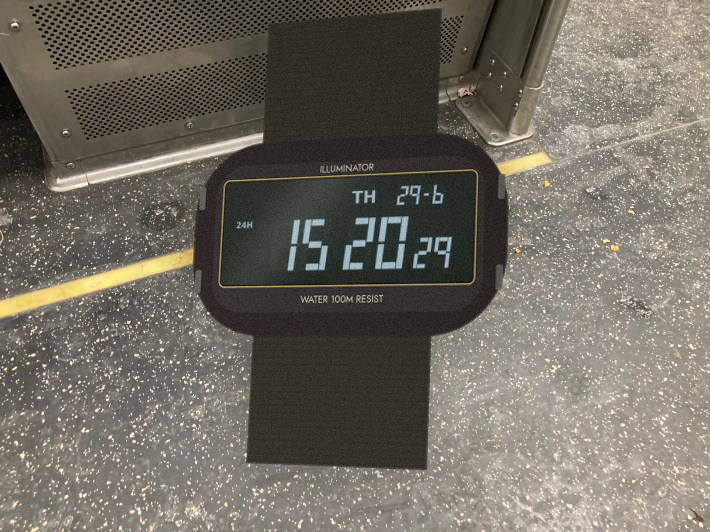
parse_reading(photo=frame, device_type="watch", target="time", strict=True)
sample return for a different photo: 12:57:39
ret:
15:20:29
